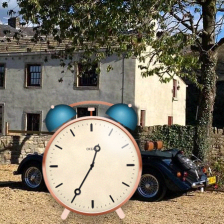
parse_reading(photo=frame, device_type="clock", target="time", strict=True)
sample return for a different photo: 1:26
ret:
12:35
